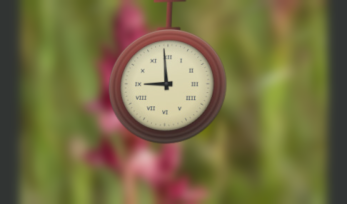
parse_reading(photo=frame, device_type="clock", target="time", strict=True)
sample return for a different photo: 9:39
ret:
8:59
